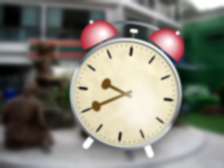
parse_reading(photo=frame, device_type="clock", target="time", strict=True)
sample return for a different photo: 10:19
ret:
9:40
